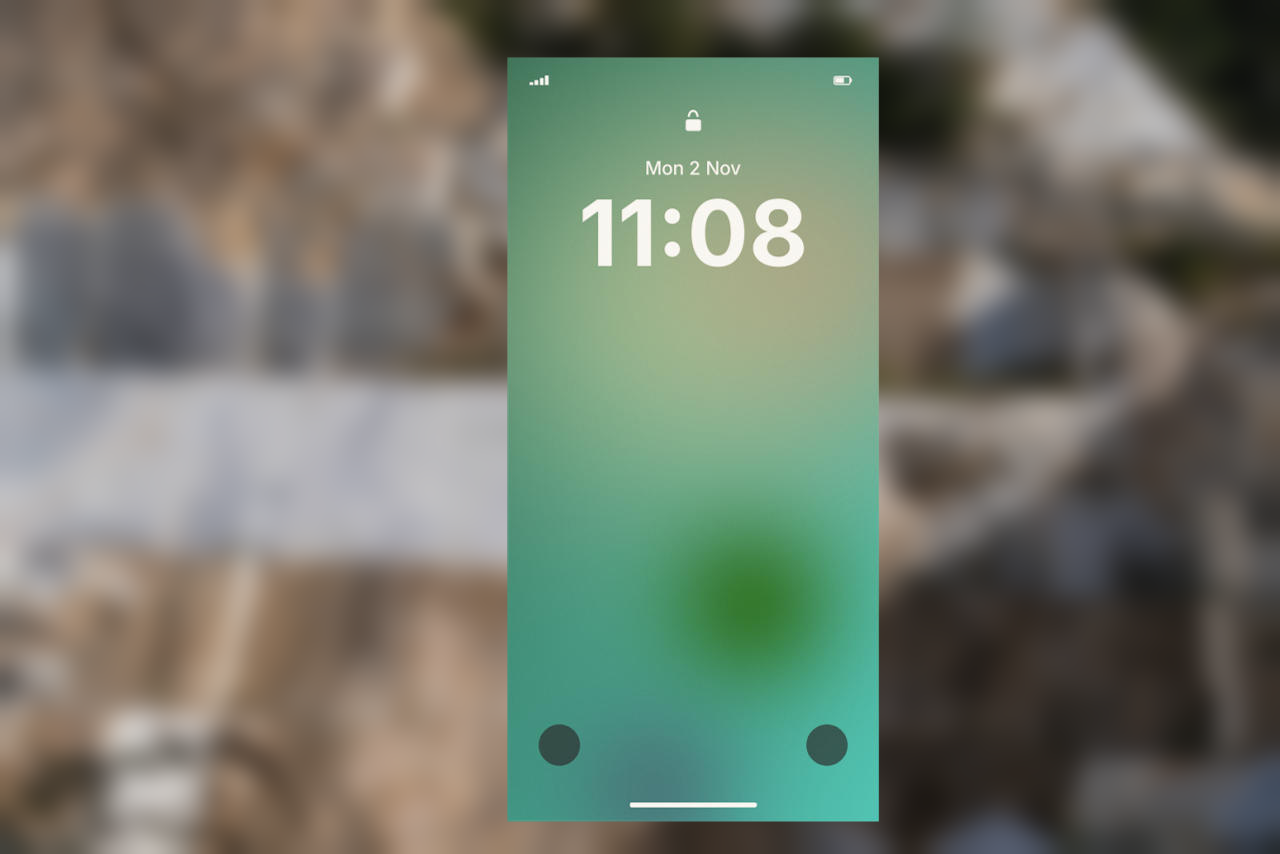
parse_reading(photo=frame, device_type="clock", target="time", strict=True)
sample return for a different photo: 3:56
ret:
11:08
